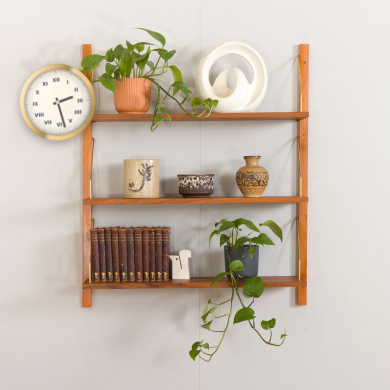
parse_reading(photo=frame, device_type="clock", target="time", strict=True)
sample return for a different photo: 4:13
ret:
2:28
